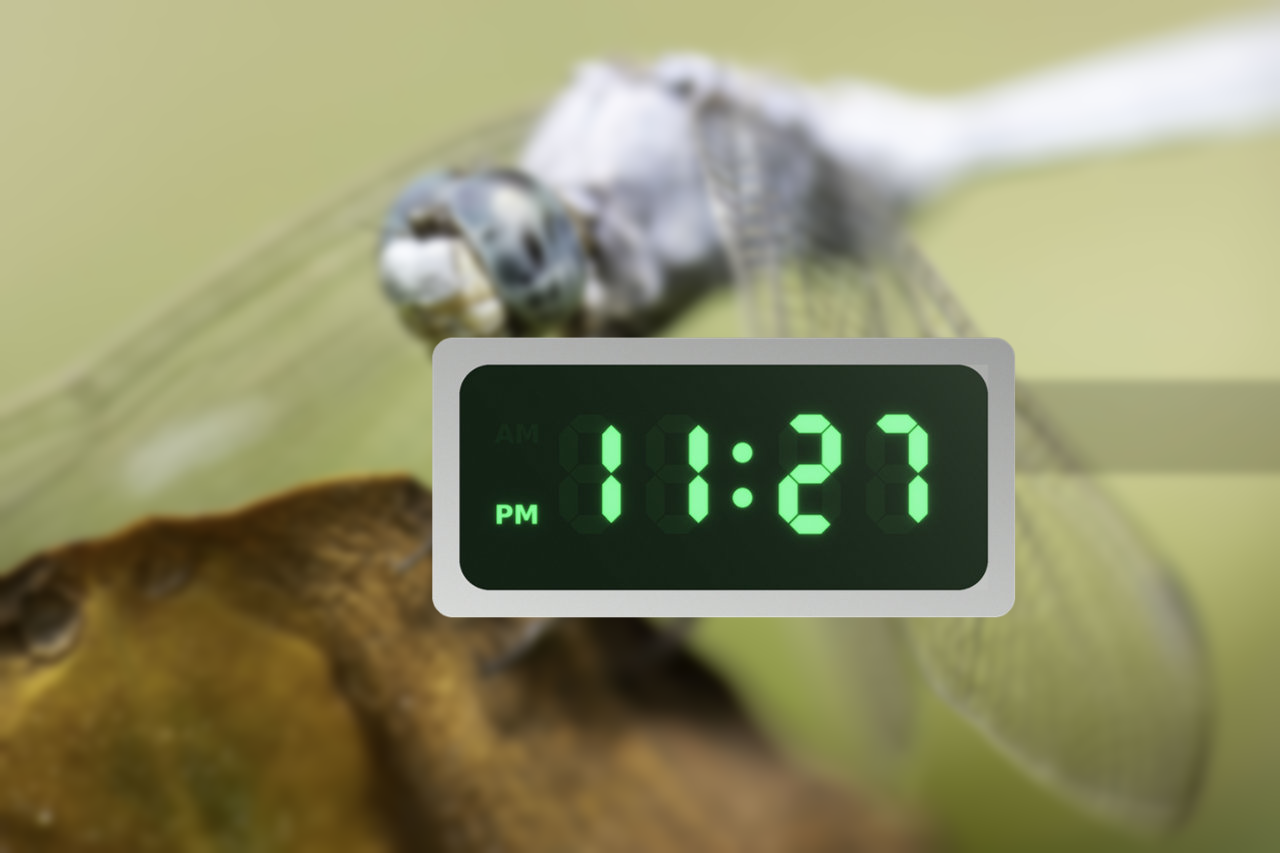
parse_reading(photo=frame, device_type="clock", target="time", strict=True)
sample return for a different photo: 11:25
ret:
11:27
